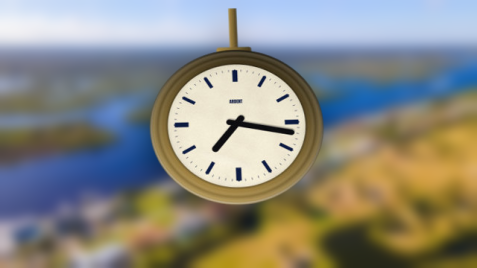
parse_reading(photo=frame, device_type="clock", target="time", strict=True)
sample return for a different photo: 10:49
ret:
7:17
